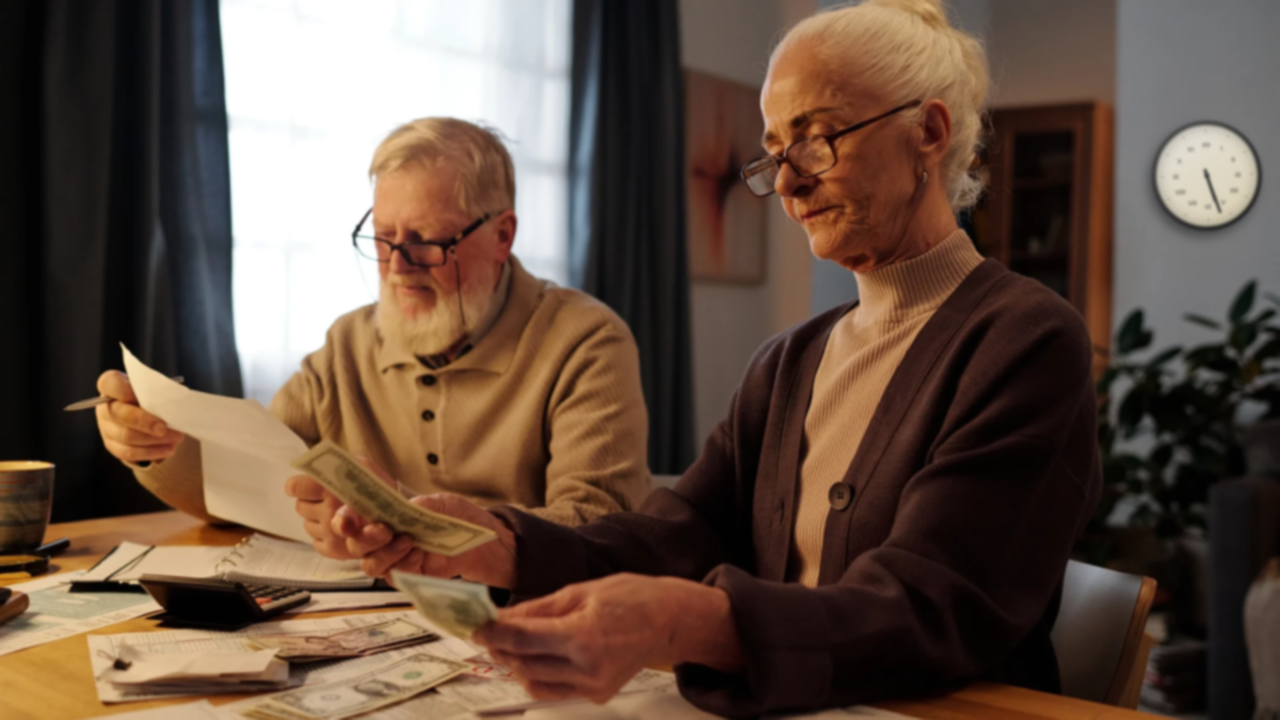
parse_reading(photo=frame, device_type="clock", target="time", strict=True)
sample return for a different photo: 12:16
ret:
5:27
